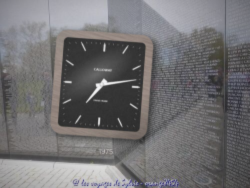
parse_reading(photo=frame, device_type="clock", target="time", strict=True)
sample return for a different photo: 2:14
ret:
7:13
